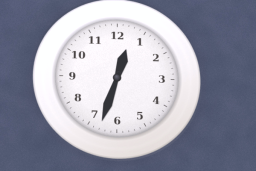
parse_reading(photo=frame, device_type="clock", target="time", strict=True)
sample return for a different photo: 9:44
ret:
12:33
